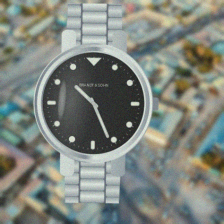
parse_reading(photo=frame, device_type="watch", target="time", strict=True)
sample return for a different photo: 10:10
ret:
10:26
